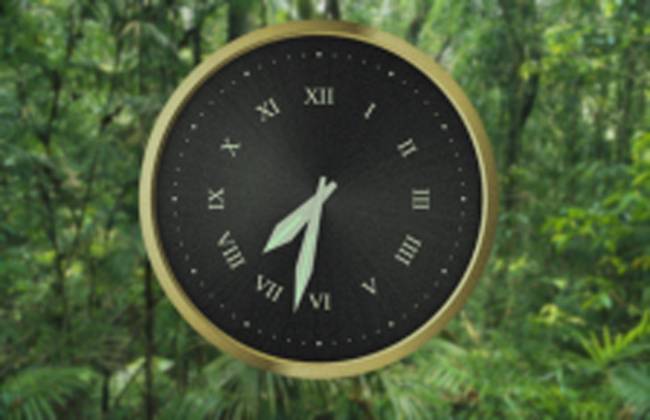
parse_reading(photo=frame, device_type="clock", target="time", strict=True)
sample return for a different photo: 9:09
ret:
7:32
